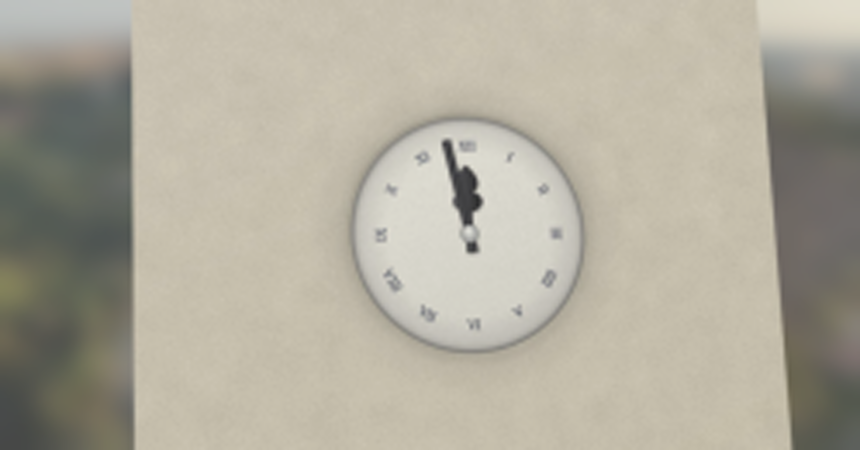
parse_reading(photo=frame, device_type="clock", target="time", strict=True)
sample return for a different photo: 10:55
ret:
11:58
